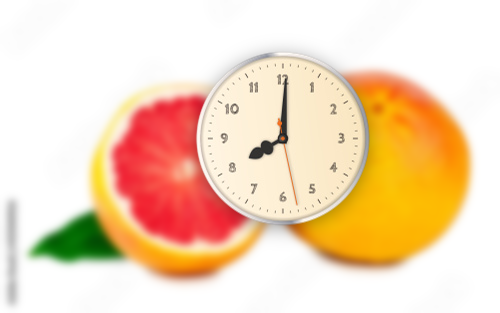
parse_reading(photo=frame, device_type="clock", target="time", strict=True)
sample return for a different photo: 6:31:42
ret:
8:00:28
